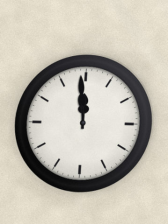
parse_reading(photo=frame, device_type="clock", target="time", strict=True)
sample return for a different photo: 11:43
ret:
11:59
